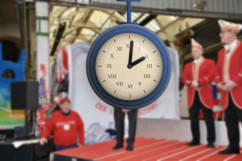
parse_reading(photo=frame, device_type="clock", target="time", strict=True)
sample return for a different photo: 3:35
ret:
2:01
